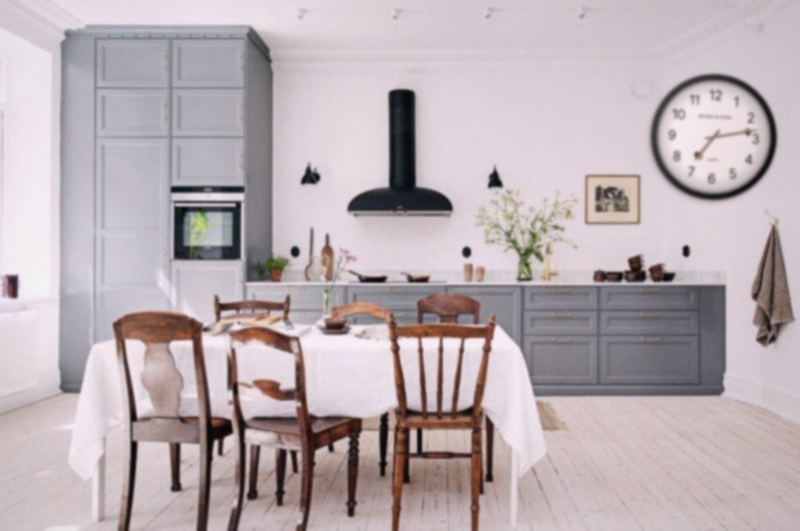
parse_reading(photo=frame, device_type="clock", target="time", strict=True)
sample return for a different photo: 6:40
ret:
7:13
